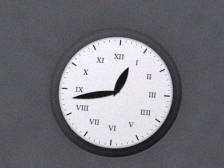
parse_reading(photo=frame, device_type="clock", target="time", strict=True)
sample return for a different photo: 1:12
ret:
12:43
